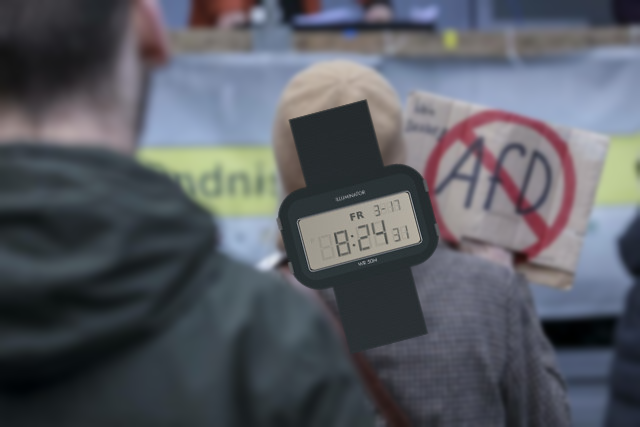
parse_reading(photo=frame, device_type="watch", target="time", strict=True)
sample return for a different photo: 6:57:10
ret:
8:24:31
